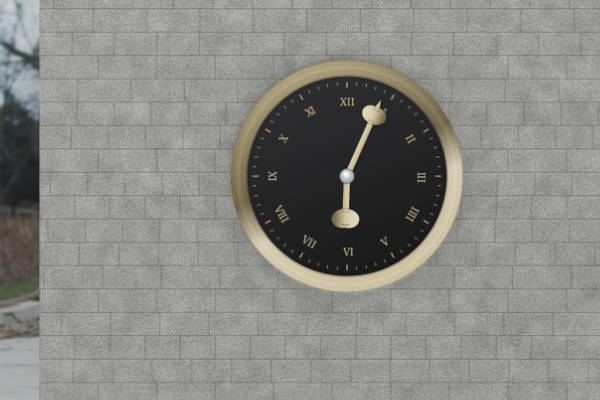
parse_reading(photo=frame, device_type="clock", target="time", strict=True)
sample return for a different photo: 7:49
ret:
6:04
